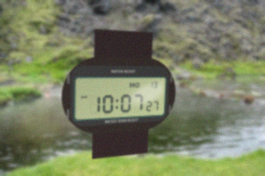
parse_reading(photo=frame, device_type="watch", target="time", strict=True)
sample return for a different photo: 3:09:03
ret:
10:07:27
